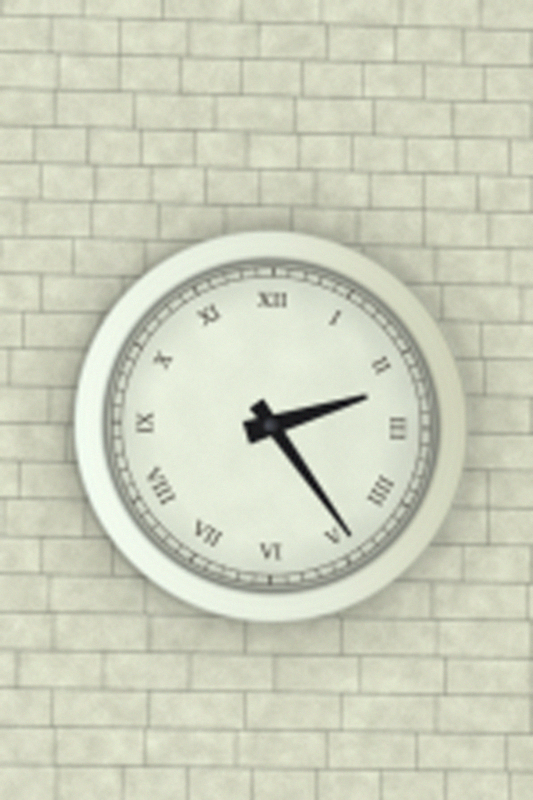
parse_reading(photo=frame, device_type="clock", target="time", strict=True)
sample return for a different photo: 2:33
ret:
2:24
